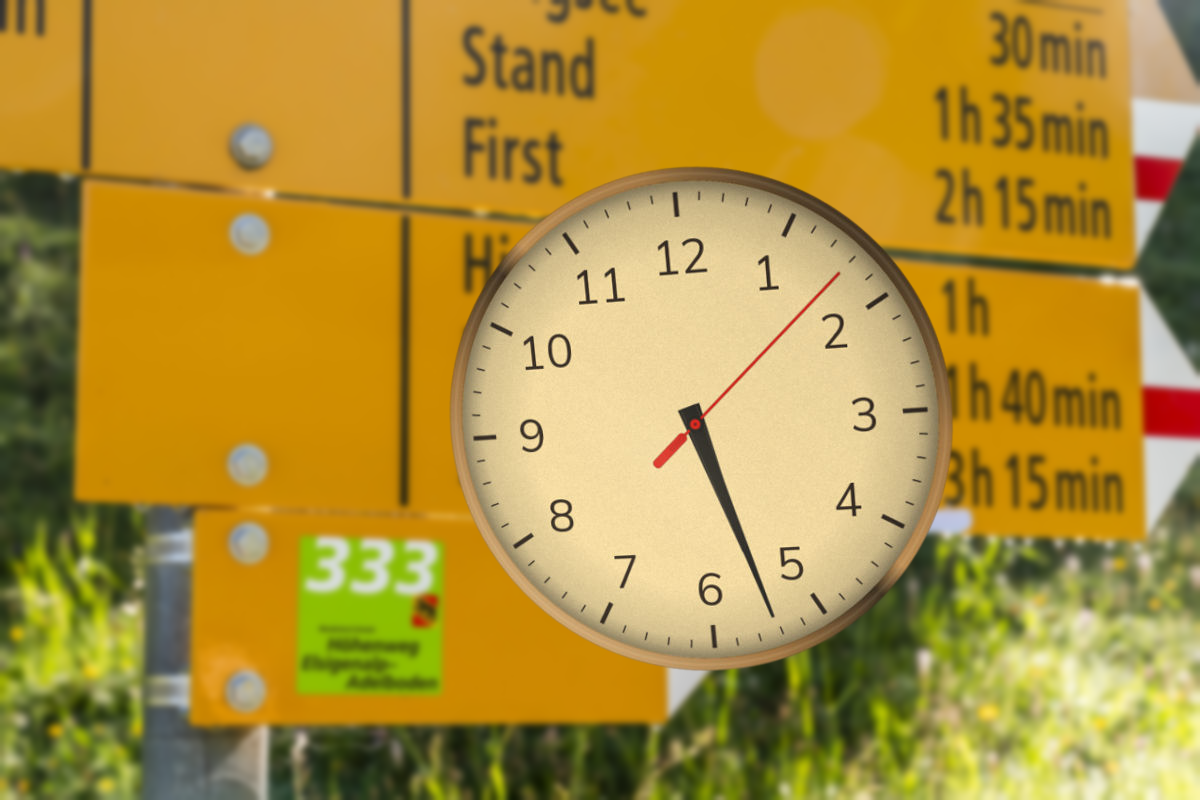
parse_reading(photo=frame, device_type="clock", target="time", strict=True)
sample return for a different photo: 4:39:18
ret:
5:27:08
